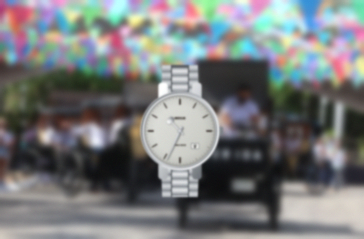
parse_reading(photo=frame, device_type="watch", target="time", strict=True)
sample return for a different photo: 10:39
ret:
10:34
